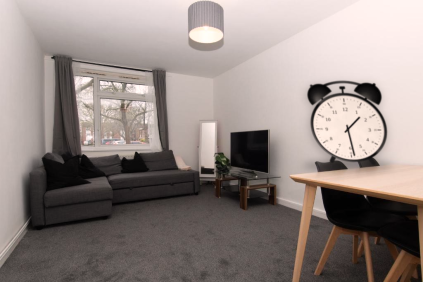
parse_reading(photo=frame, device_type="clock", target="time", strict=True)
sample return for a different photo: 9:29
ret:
1:29
